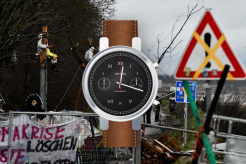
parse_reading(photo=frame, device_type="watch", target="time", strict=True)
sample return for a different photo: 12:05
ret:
12:18
